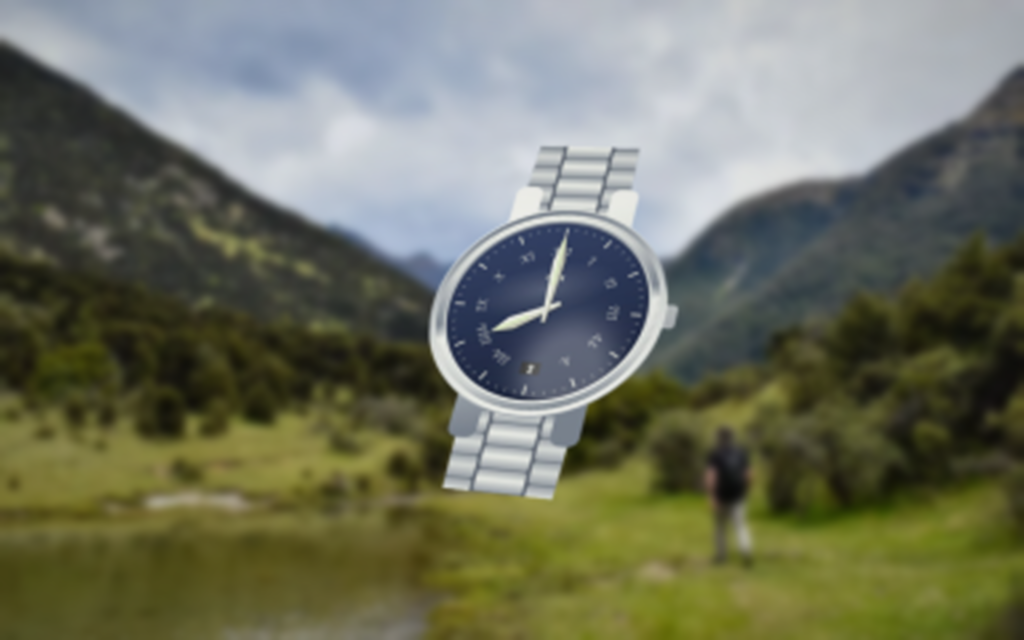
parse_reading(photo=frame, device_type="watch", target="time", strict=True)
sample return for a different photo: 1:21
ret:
8:00
